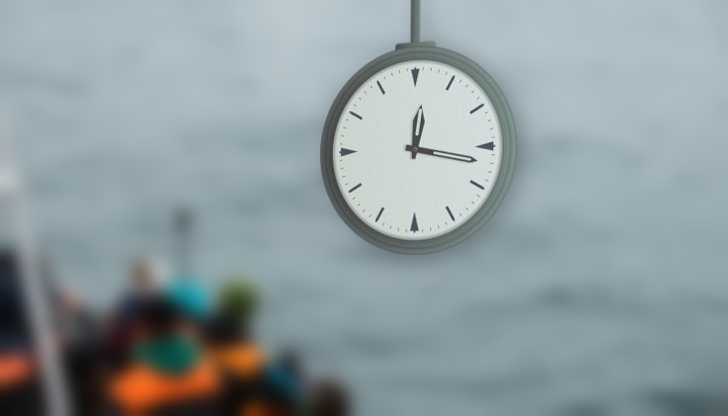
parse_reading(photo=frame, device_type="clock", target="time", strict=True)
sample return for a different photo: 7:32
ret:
12:17
